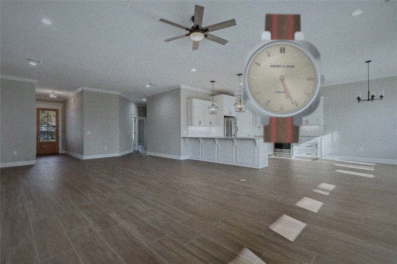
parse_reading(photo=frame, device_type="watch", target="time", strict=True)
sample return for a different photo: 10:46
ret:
5:26
